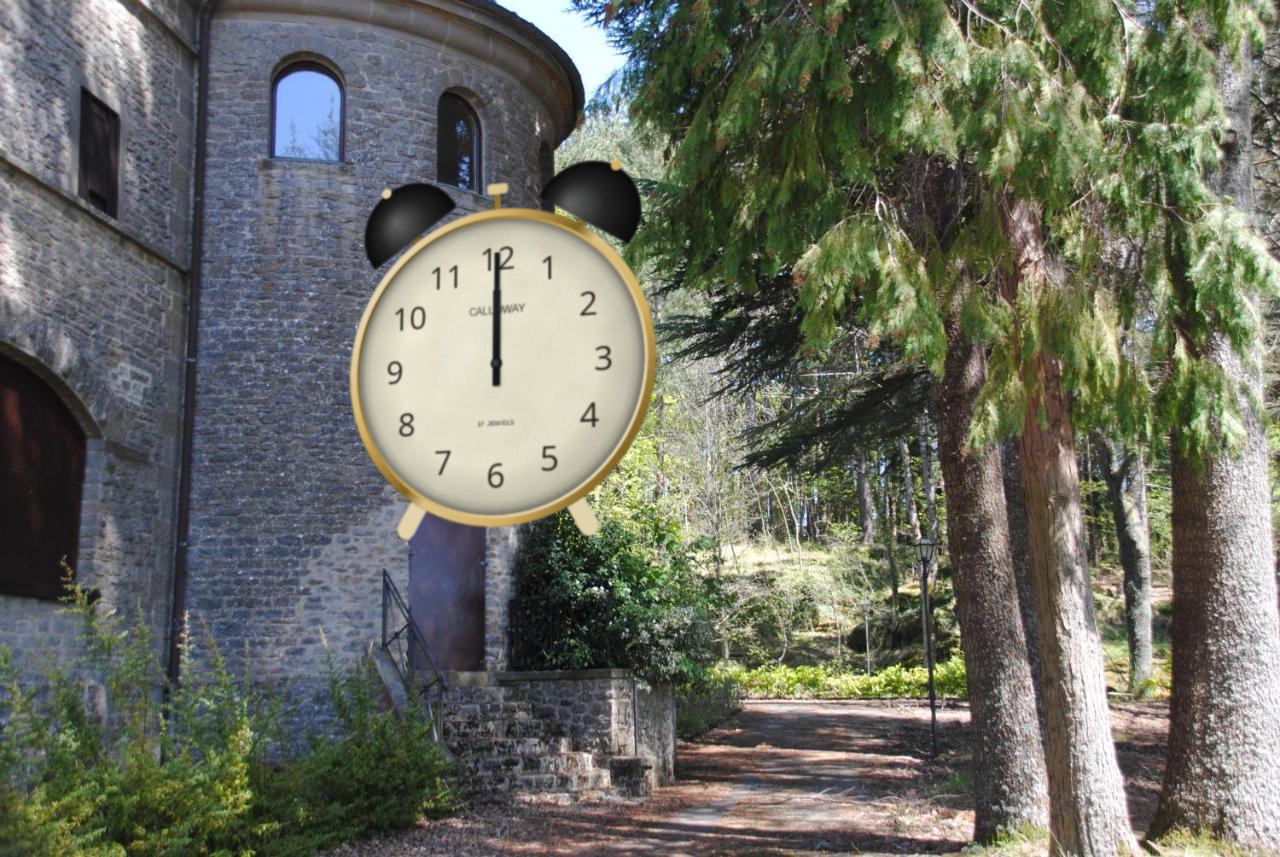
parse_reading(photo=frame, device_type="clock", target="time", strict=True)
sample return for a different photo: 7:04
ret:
12:00
